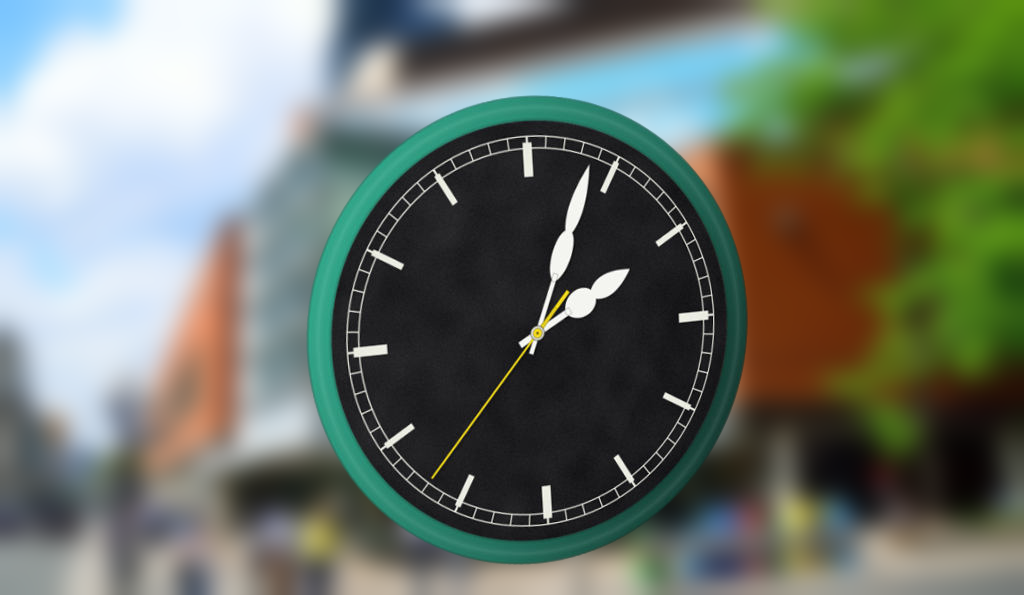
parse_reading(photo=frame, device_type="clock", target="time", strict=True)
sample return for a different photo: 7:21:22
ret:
2:03:37
